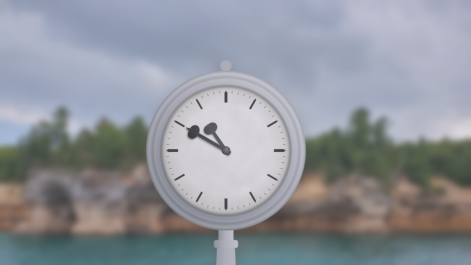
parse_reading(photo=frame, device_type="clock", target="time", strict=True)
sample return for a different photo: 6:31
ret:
10:50
